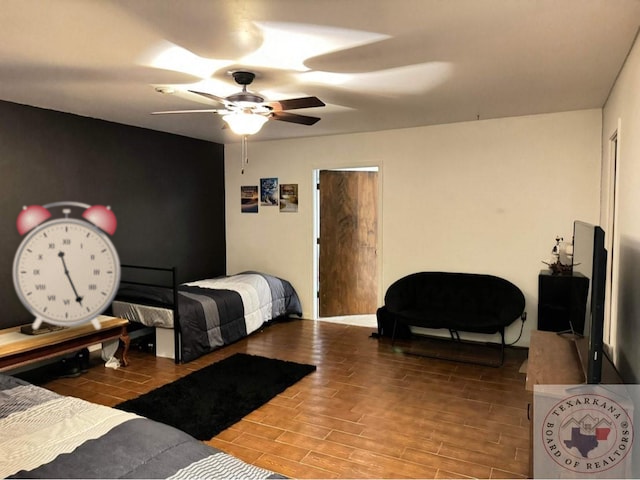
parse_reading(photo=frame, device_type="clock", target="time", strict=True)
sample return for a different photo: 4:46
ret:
11:26
